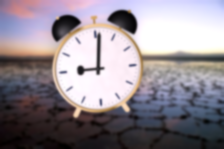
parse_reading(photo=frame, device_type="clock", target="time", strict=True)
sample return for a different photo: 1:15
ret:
9:01
